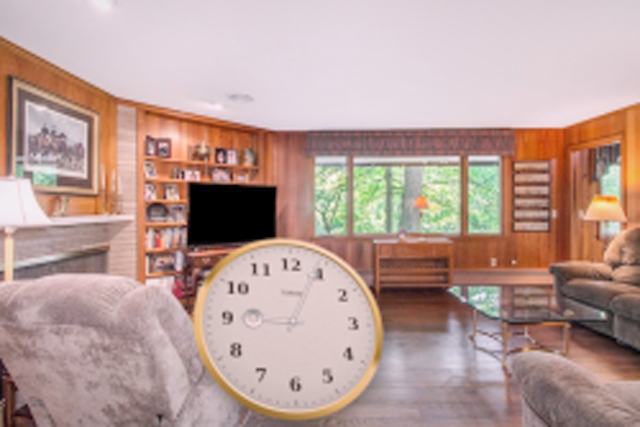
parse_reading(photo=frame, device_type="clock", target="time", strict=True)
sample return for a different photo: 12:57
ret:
9:04
